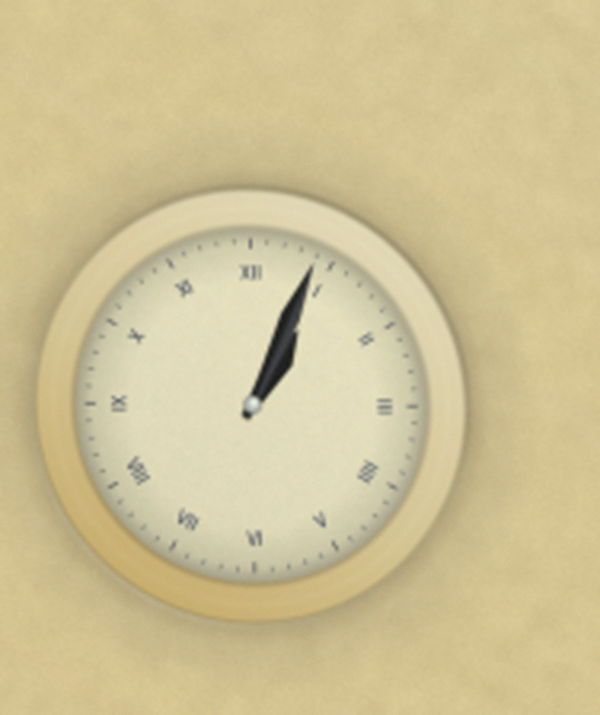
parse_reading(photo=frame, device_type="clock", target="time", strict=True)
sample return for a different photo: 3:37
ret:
1:04
